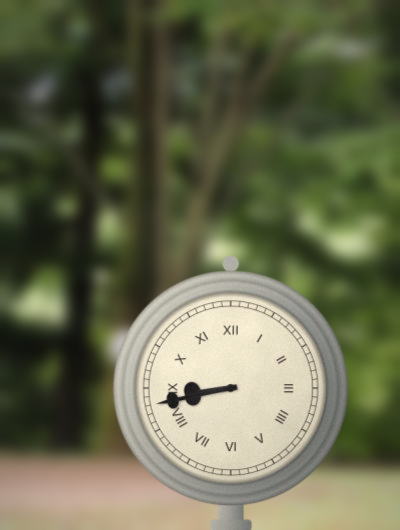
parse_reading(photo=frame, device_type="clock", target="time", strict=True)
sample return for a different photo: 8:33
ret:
8:43
